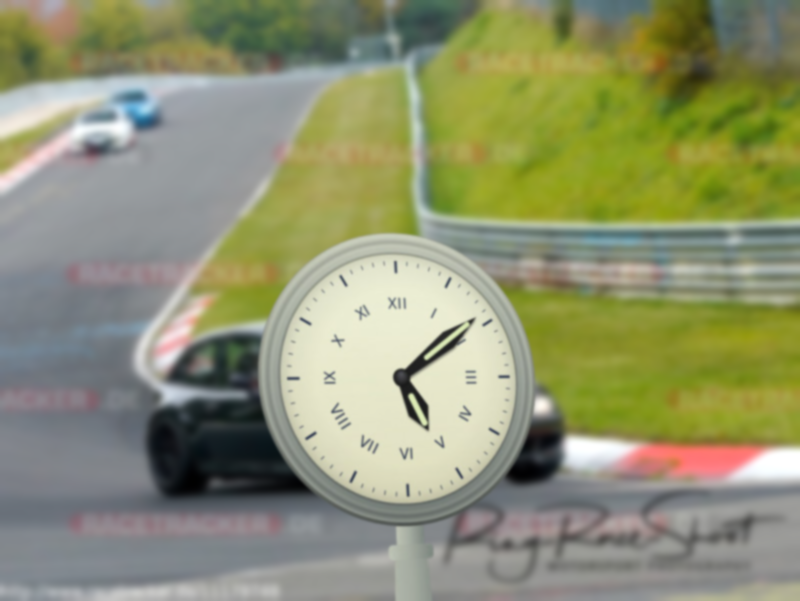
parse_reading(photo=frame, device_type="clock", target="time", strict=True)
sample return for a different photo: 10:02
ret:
5:09
